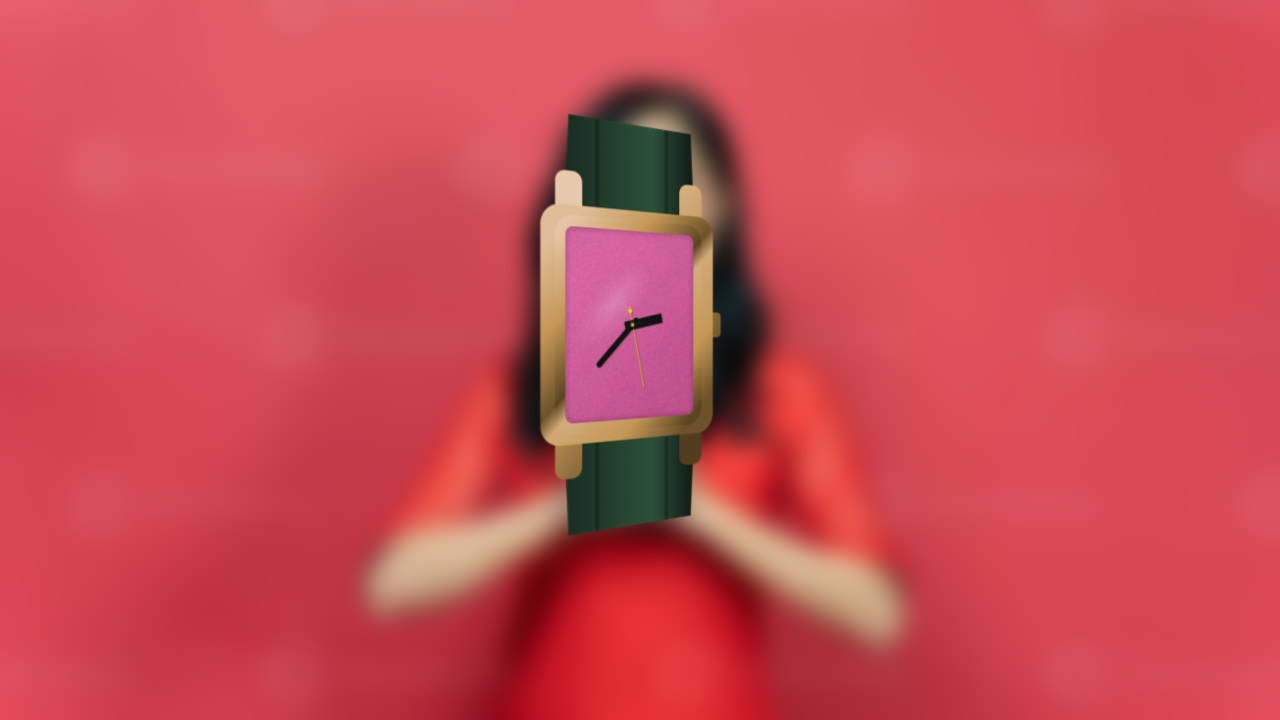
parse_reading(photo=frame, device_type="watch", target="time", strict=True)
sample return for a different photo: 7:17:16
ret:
2:37:28
